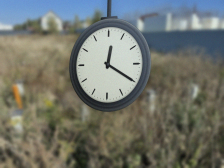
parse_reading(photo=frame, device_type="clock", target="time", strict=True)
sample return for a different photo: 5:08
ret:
12:20
